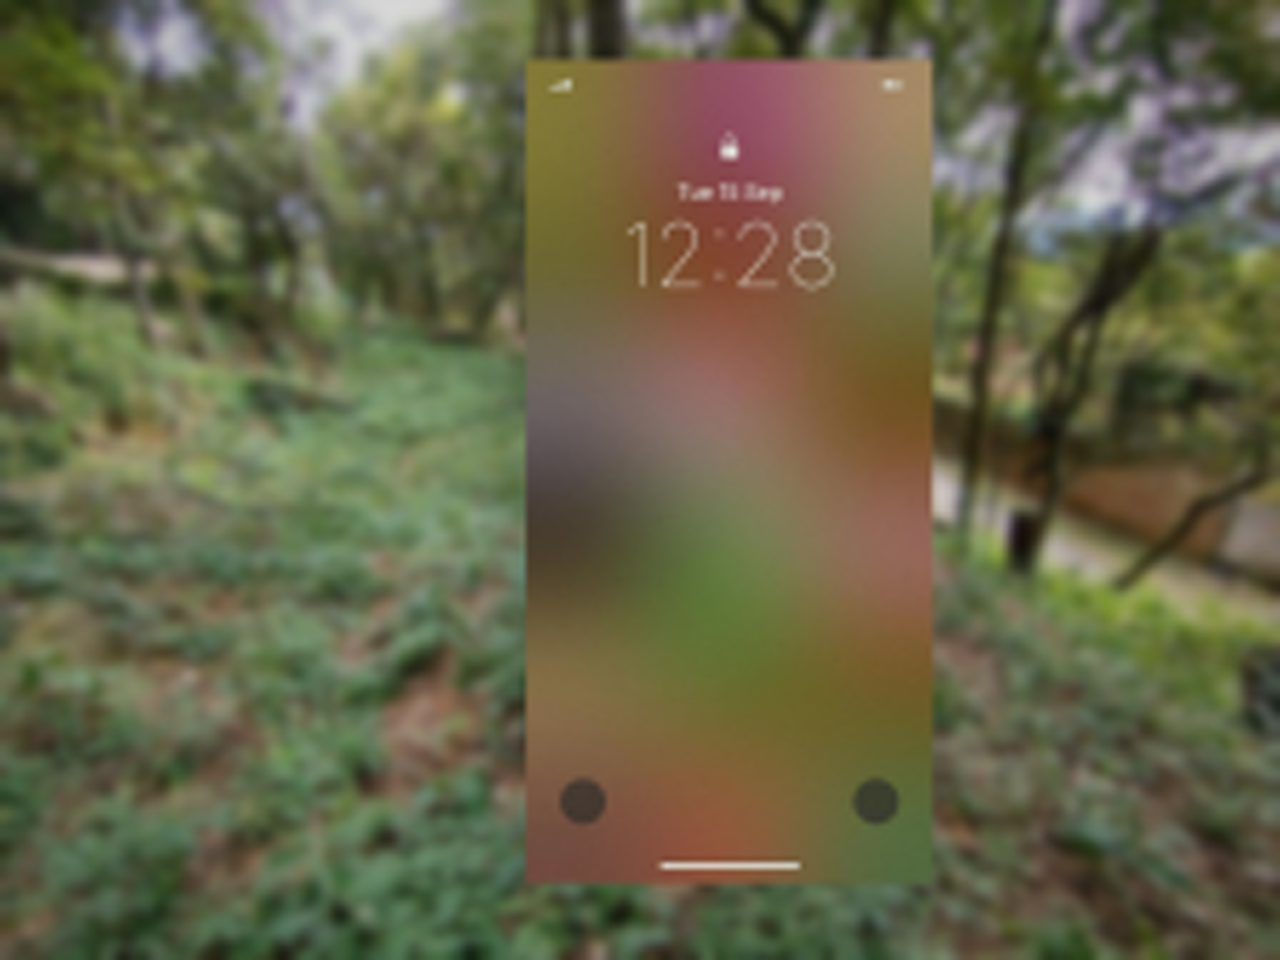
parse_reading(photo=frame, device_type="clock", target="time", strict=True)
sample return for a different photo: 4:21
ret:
12:28
